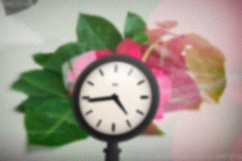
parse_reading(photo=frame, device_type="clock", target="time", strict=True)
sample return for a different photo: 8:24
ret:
4:44
